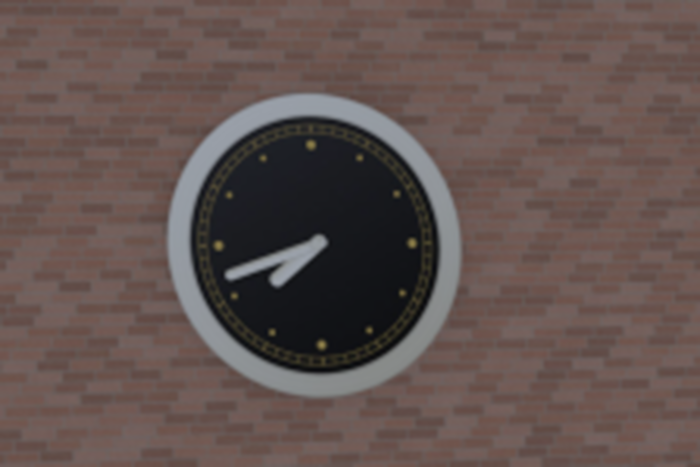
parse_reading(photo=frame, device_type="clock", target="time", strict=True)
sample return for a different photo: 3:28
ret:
7:42
